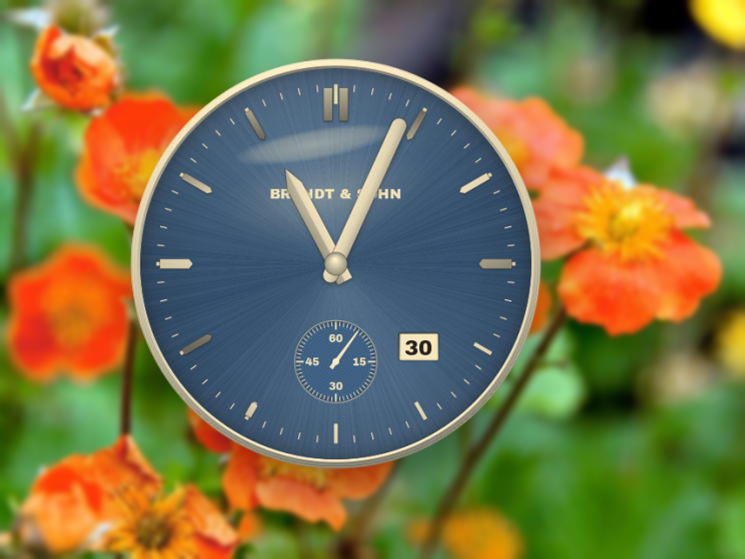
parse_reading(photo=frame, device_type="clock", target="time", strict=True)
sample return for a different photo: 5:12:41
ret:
11:04:06
